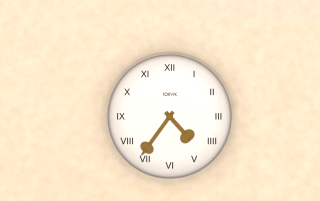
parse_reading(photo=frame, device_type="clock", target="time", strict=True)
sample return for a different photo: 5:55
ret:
4:36
